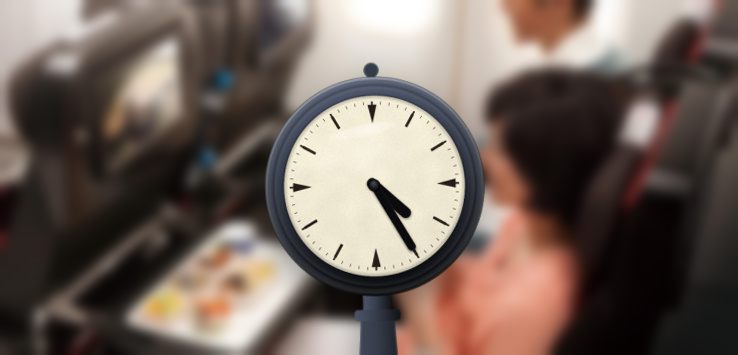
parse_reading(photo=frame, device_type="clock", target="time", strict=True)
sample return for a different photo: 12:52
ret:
4:25
